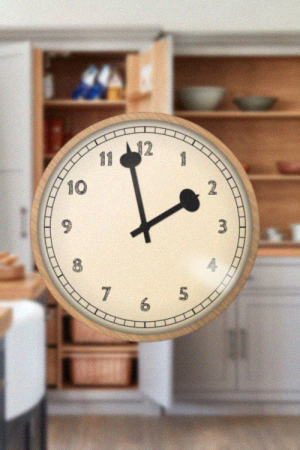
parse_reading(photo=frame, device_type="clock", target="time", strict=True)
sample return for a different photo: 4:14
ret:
1:58
